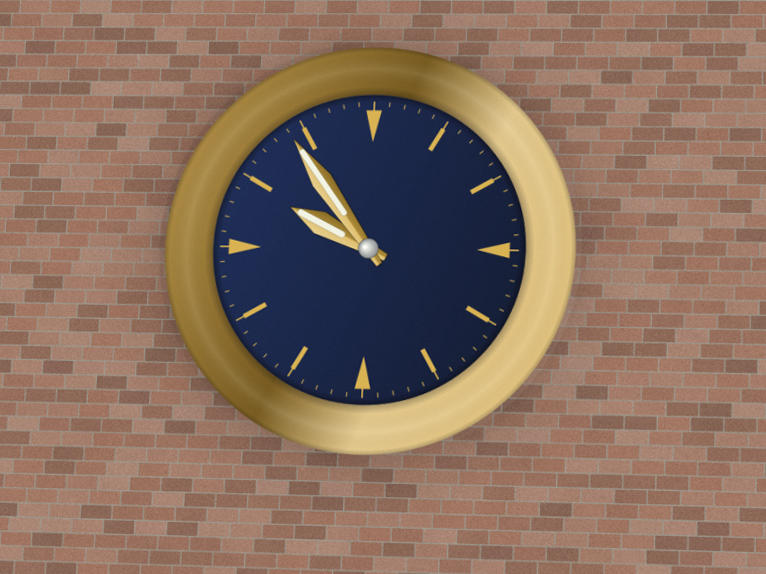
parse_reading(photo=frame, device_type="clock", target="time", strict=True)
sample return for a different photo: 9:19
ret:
9:54
